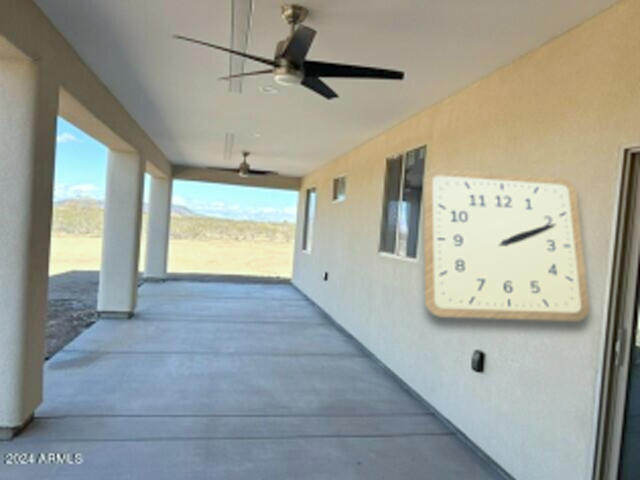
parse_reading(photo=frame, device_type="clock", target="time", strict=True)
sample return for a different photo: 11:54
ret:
2:11
